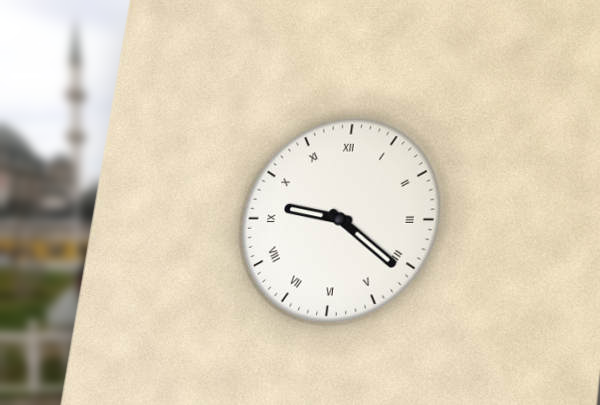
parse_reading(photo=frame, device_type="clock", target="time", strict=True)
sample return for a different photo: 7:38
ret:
9:21
